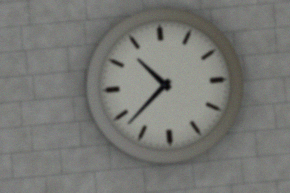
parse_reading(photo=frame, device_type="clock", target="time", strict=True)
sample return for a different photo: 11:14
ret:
10:38
